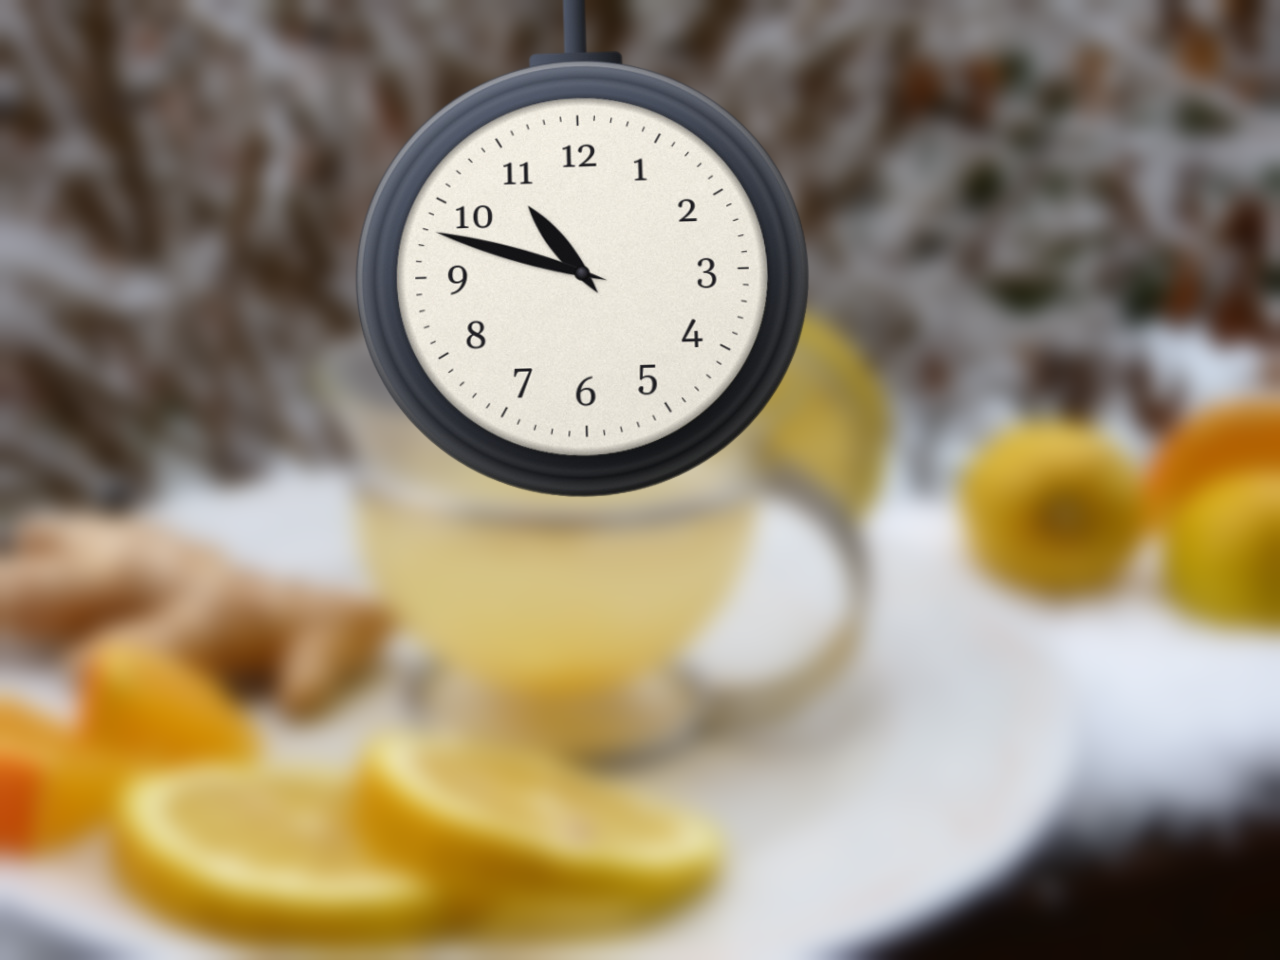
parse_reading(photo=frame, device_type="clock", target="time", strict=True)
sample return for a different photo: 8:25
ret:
10:48
